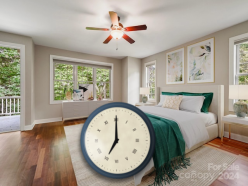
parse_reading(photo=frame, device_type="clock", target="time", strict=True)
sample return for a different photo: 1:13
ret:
7:00
